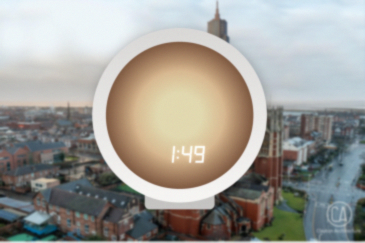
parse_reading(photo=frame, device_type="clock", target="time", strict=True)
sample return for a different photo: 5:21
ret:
1:49
